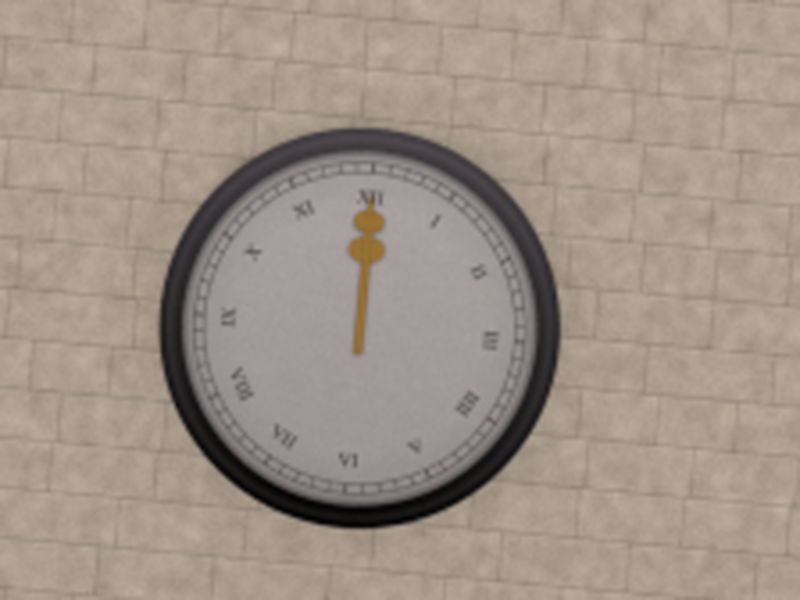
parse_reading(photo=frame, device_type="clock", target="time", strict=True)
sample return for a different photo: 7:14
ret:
12:00
